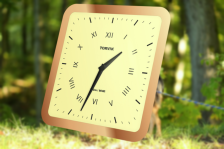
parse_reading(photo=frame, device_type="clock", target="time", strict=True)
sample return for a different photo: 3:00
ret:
1:33
